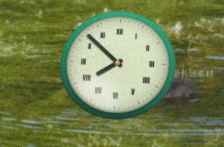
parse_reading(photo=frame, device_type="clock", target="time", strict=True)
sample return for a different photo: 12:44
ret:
7:52
